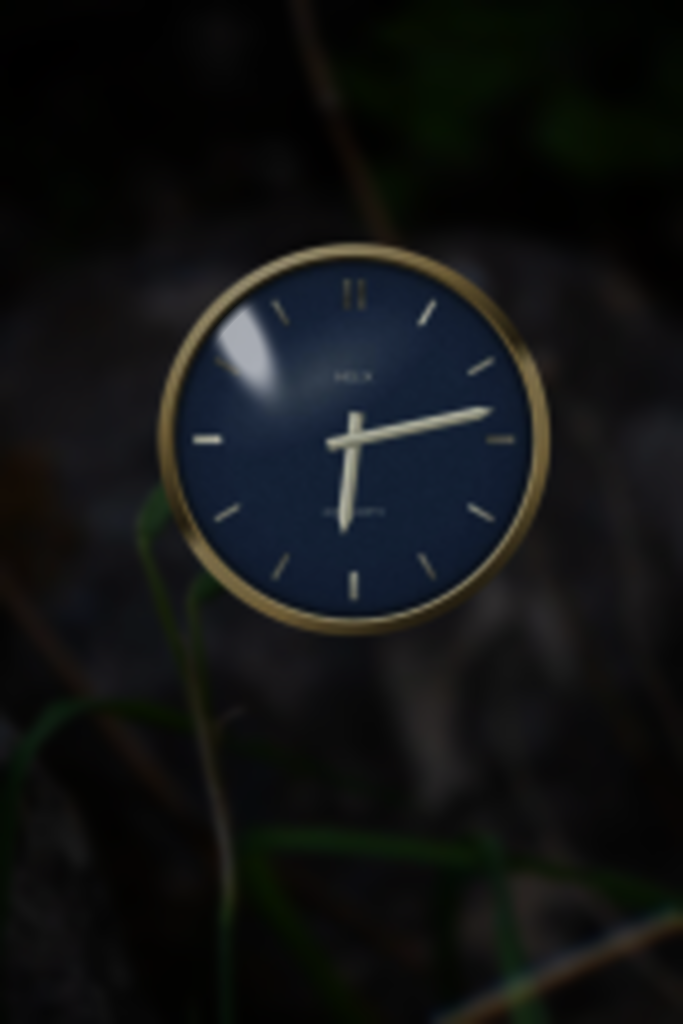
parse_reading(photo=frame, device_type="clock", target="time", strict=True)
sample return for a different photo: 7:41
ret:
6:13
